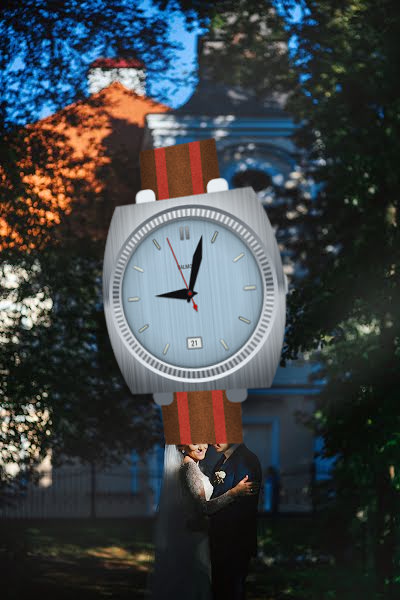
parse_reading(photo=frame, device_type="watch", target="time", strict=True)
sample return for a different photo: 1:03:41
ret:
9:02:57
